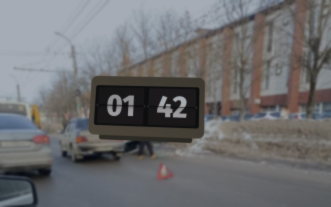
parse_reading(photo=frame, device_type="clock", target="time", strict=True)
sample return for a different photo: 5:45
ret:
1:42
